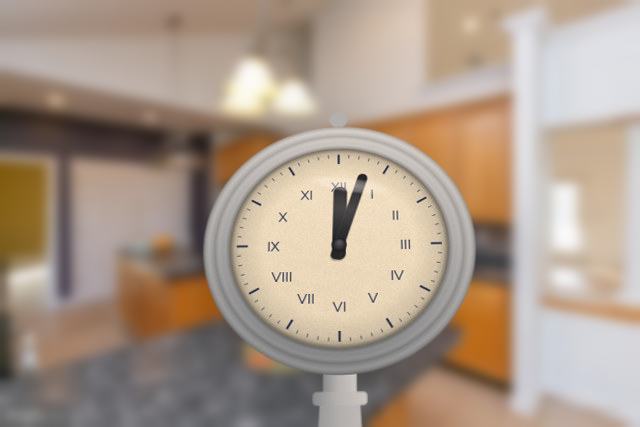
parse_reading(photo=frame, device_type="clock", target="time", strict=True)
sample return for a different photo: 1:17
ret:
12:03
